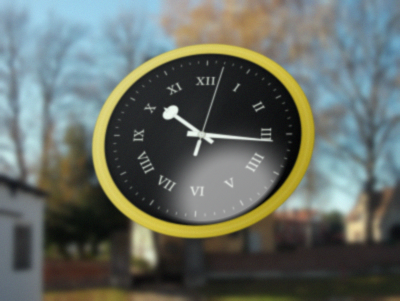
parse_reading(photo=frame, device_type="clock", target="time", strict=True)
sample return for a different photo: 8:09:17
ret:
10:16:02
